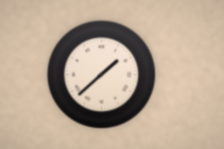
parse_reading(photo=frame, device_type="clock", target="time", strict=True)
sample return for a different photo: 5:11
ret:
1:38
